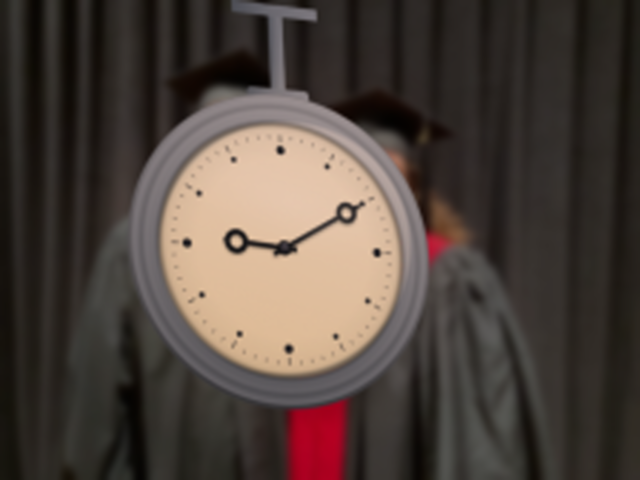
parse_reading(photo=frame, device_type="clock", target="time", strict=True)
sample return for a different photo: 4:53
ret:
9:10
